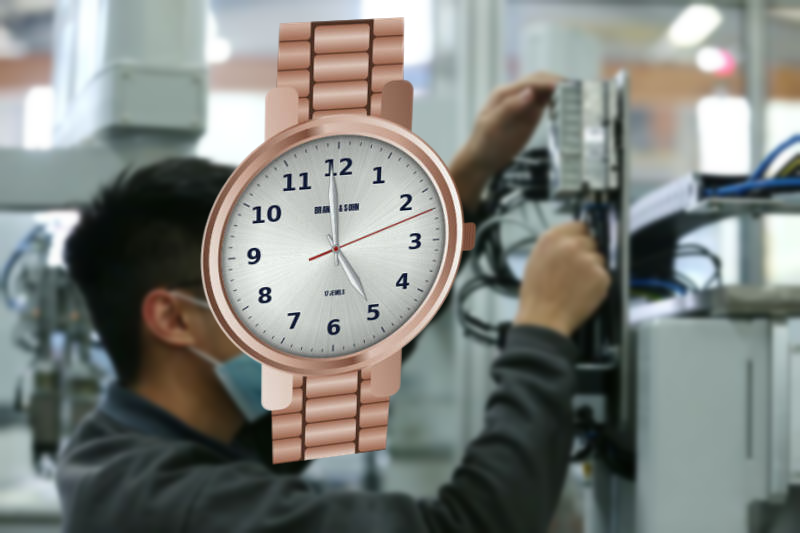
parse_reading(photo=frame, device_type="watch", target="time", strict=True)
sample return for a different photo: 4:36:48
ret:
4:59:12
